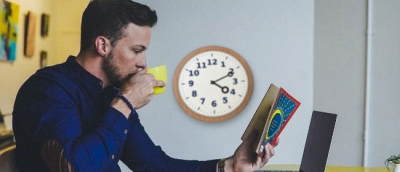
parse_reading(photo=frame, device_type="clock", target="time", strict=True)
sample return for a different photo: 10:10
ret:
4:11
